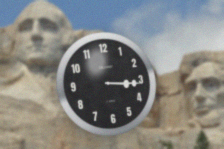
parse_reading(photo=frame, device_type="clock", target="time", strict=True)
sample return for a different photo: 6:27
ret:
3:16
